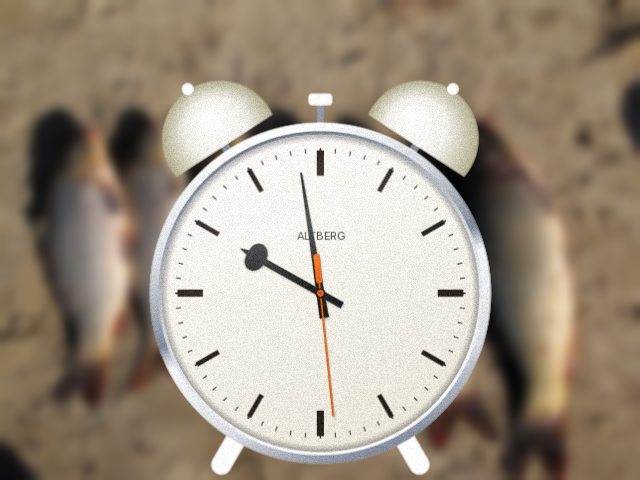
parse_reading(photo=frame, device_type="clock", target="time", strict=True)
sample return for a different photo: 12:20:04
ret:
9:58:29
